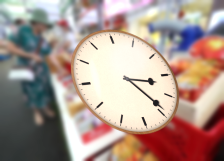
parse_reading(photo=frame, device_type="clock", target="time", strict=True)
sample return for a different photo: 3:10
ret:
3:24
